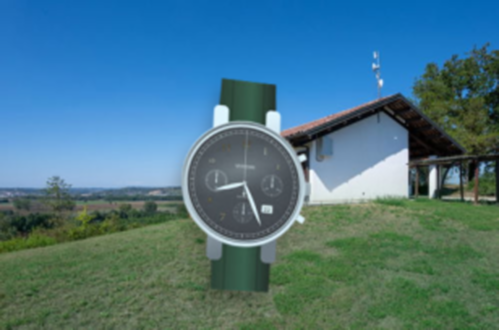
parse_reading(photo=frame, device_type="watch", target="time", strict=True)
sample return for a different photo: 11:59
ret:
8:26
